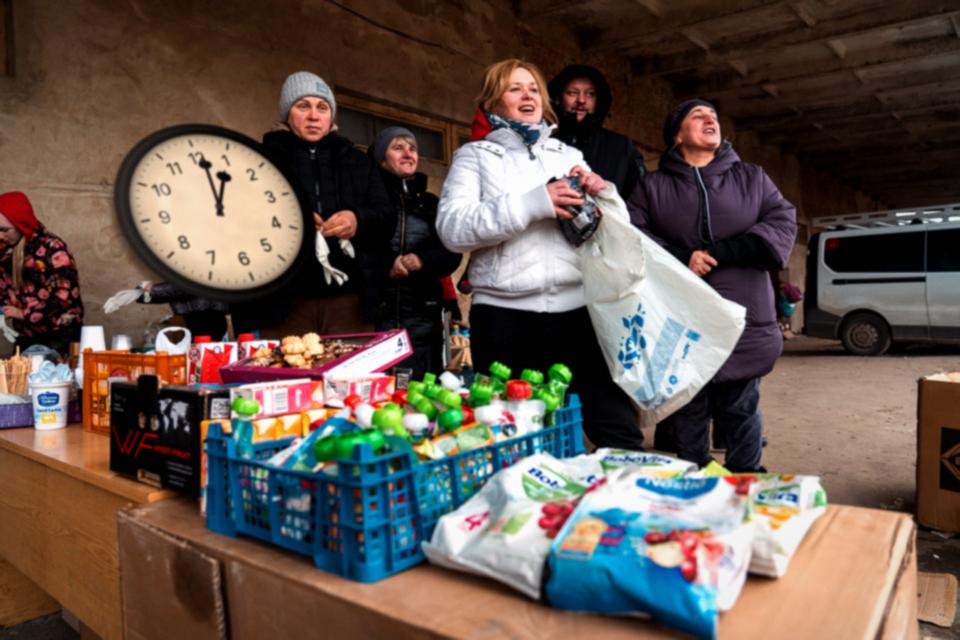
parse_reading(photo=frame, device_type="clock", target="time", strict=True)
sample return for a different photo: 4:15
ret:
1:01
